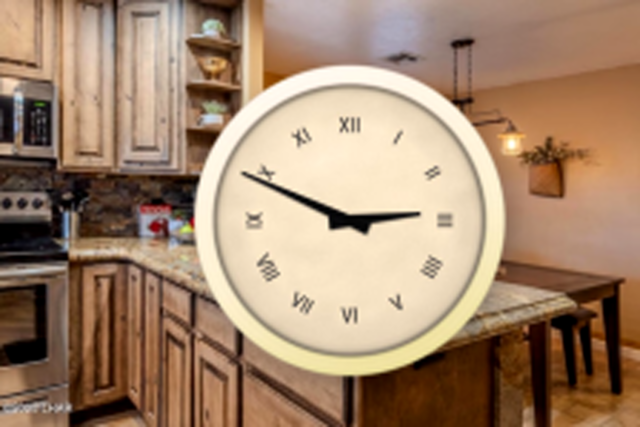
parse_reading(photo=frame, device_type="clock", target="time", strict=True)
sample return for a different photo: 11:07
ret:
2:49
